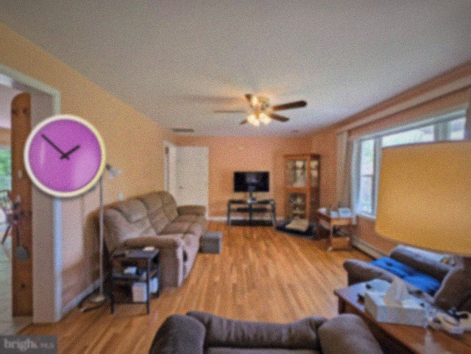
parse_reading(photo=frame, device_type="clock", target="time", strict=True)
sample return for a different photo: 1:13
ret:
1:52
